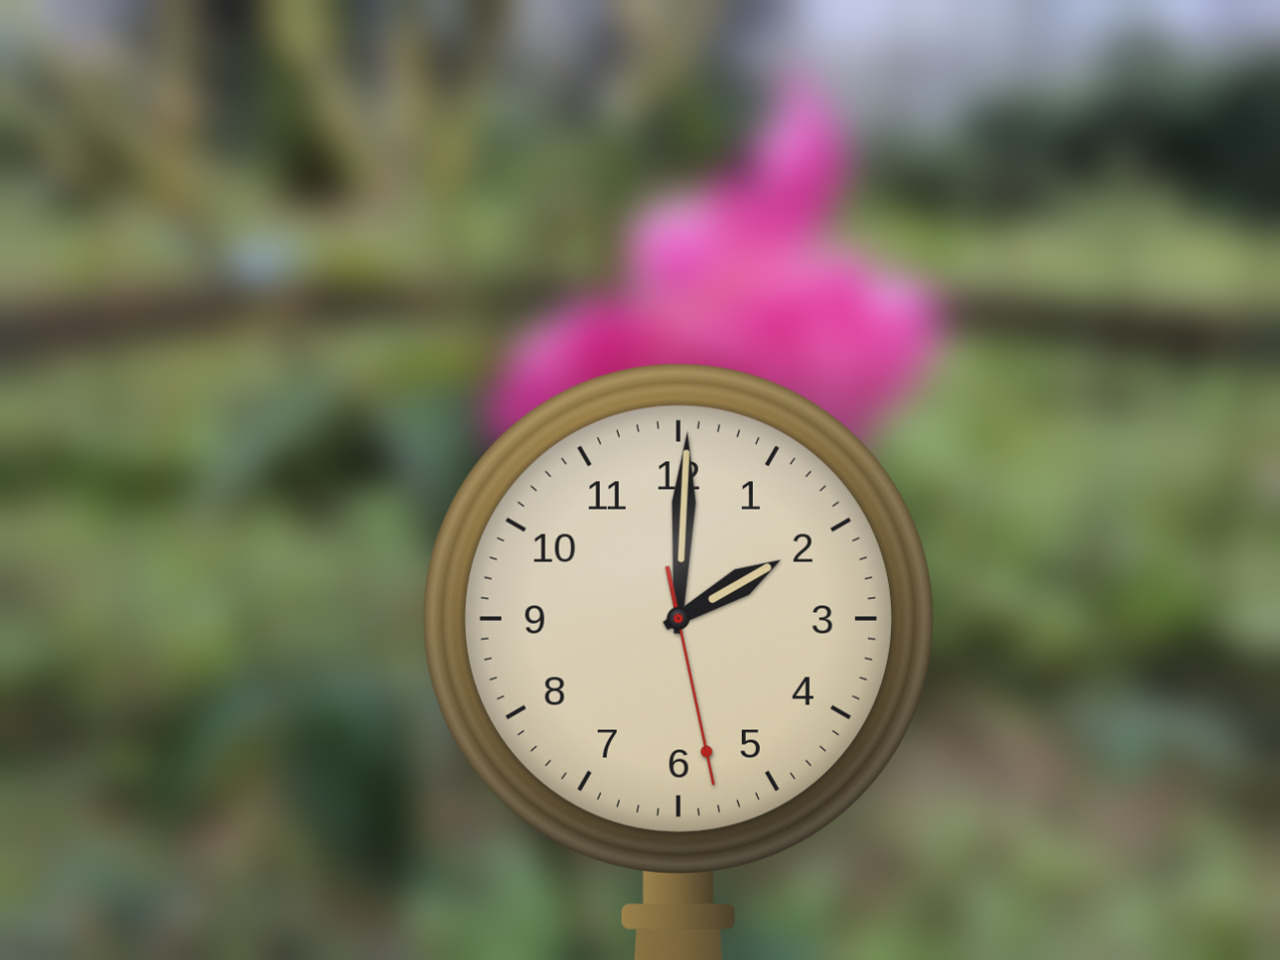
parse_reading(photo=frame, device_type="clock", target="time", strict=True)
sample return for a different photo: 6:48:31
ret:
2:00:28
